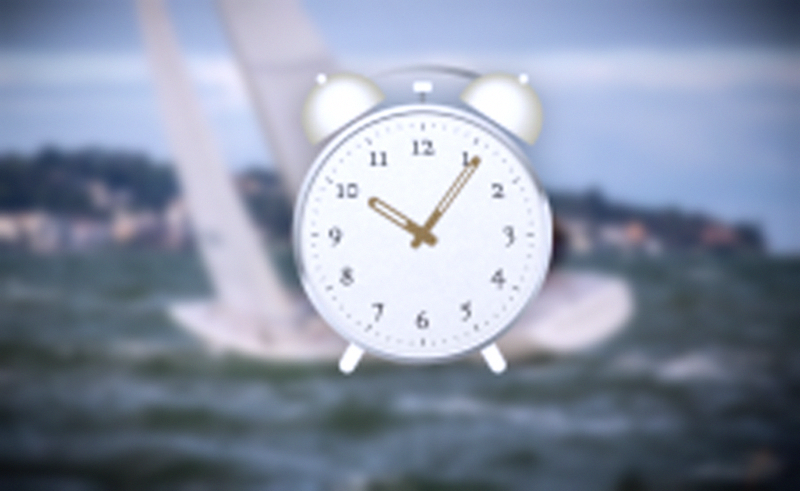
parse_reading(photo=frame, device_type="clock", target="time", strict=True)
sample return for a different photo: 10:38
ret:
10:06
